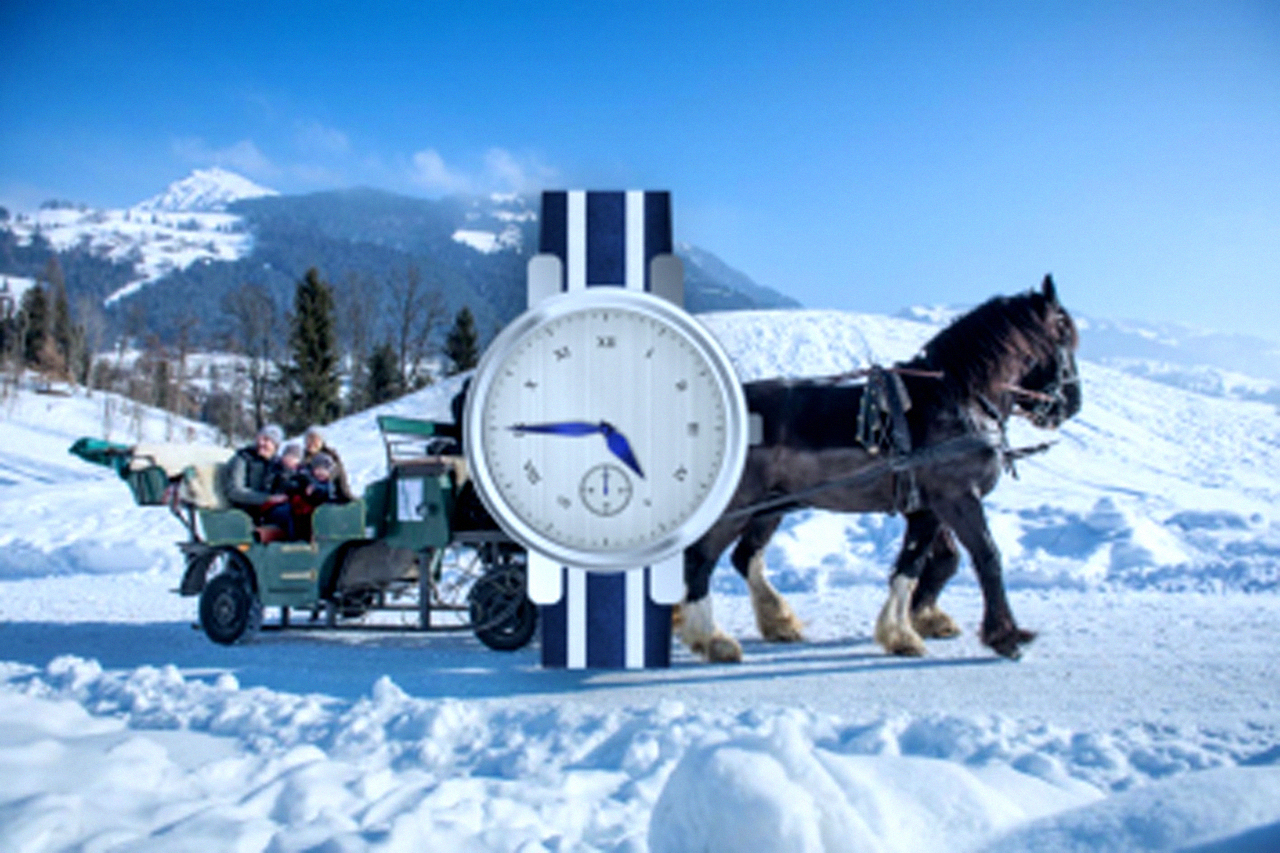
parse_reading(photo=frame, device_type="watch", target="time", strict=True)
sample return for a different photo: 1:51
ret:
4:45
